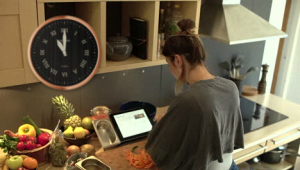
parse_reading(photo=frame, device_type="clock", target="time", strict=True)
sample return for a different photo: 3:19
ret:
11:00
